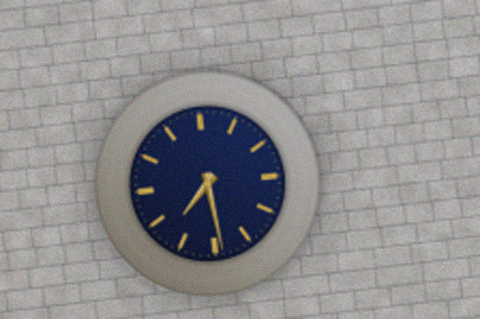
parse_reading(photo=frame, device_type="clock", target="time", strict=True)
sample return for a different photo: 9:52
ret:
7:29
